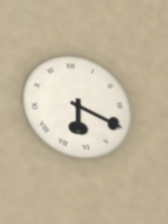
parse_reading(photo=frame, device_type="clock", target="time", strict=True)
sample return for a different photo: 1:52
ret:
6:20
